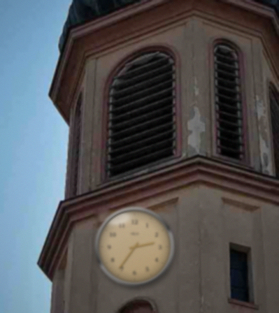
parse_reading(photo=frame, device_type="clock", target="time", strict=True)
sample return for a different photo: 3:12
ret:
2:36
